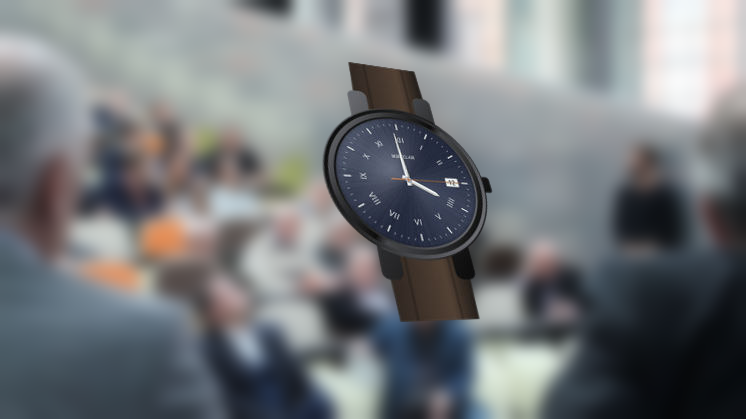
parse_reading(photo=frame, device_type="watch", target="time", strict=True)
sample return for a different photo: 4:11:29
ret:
3:59:15
